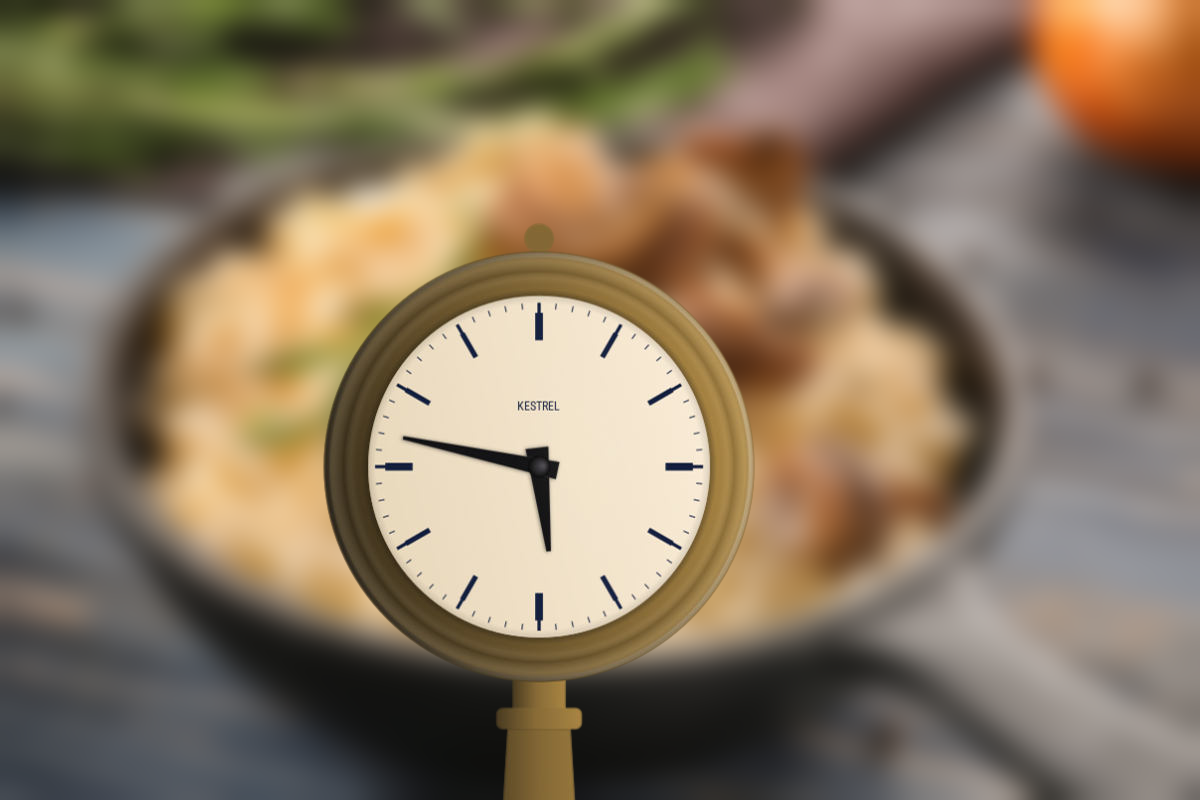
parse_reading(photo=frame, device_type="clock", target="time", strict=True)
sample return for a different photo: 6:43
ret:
5:47
